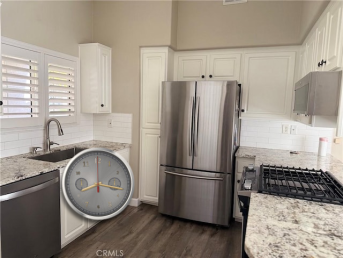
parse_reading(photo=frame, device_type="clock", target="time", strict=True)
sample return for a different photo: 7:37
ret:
8:17
